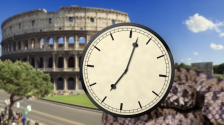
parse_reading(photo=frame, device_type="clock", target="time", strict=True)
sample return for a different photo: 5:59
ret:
7:02
